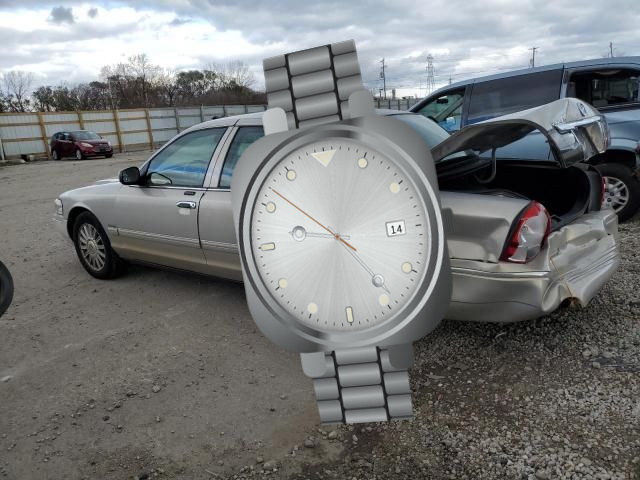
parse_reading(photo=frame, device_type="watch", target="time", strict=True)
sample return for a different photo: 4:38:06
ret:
9:23:52
